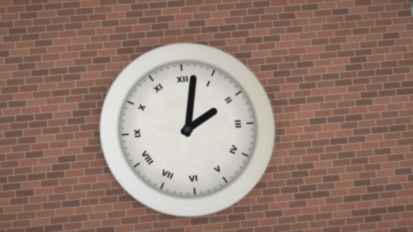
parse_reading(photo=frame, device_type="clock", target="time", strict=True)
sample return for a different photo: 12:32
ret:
2:02
